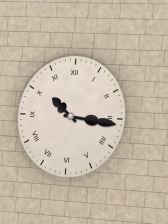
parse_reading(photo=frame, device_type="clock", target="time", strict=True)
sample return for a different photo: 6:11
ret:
10:16
